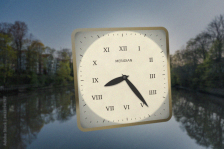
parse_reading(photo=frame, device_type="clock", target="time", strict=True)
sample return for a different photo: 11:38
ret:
8:24
